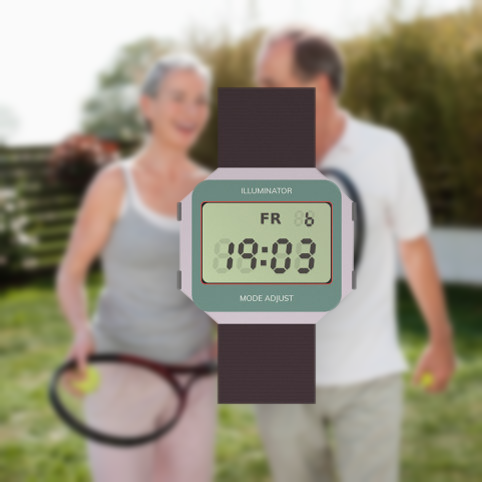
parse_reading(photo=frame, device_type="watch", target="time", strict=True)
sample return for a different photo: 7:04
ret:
19:03
